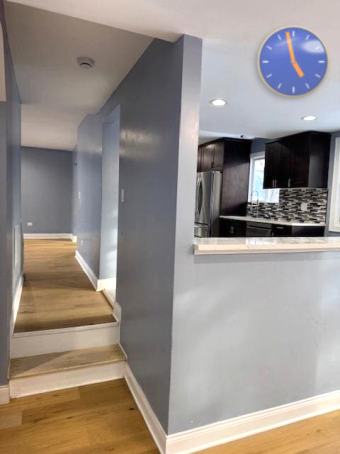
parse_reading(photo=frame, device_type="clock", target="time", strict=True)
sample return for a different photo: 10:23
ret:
4:58
